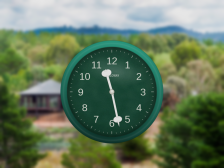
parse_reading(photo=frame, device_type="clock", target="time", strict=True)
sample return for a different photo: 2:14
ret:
11:28
